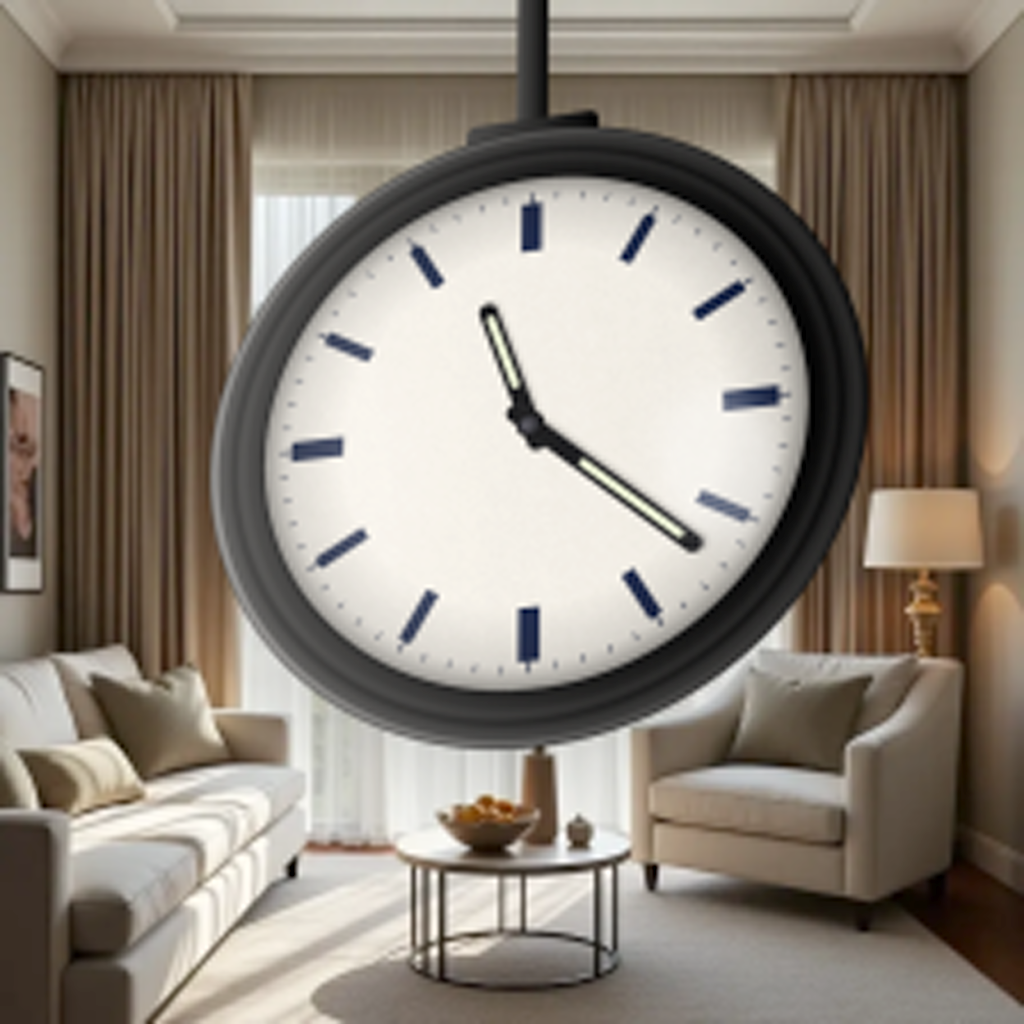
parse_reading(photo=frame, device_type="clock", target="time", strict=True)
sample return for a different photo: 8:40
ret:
11:22
